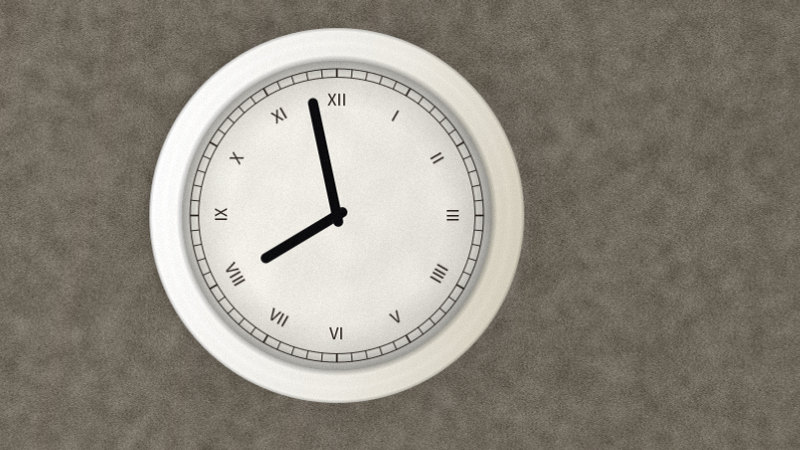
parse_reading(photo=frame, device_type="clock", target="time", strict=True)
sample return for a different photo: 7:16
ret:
7:58
